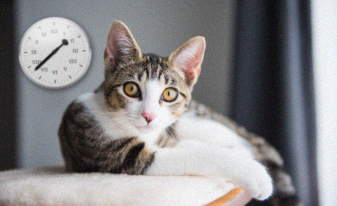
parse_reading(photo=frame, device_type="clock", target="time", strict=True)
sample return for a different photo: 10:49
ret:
1:38
